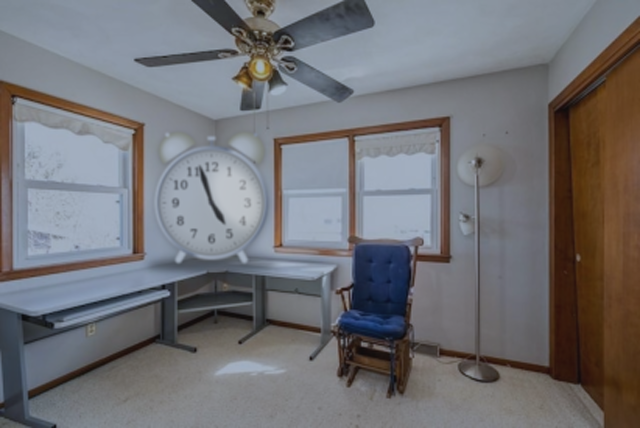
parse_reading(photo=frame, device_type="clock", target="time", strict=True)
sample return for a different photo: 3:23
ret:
4:57
